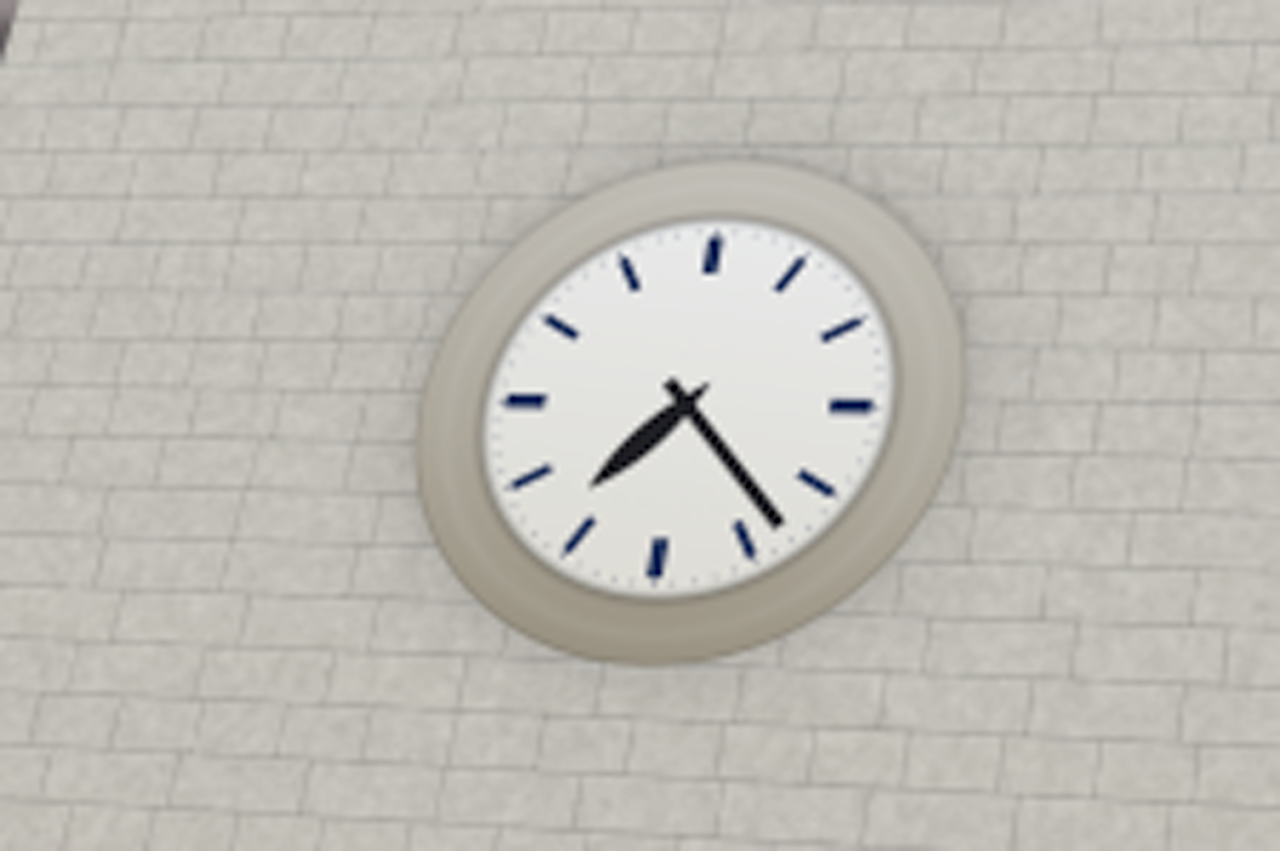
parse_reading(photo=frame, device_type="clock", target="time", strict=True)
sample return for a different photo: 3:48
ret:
7:23
